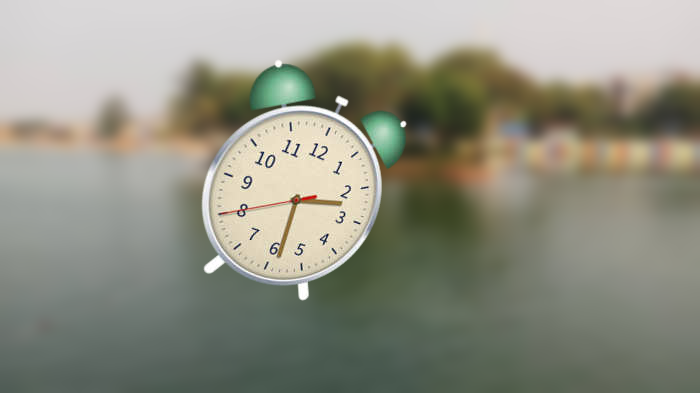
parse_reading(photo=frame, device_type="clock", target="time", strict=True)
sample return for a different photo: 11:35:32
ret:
2:28:40
